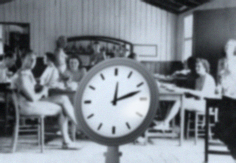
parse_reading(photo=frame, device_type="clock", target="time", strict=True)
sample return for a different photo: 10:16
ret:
12:12
